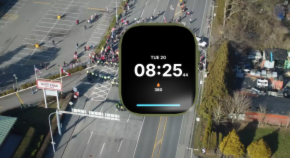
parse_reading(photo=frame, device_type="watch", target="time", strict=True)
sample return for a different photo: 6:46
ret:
8:25
